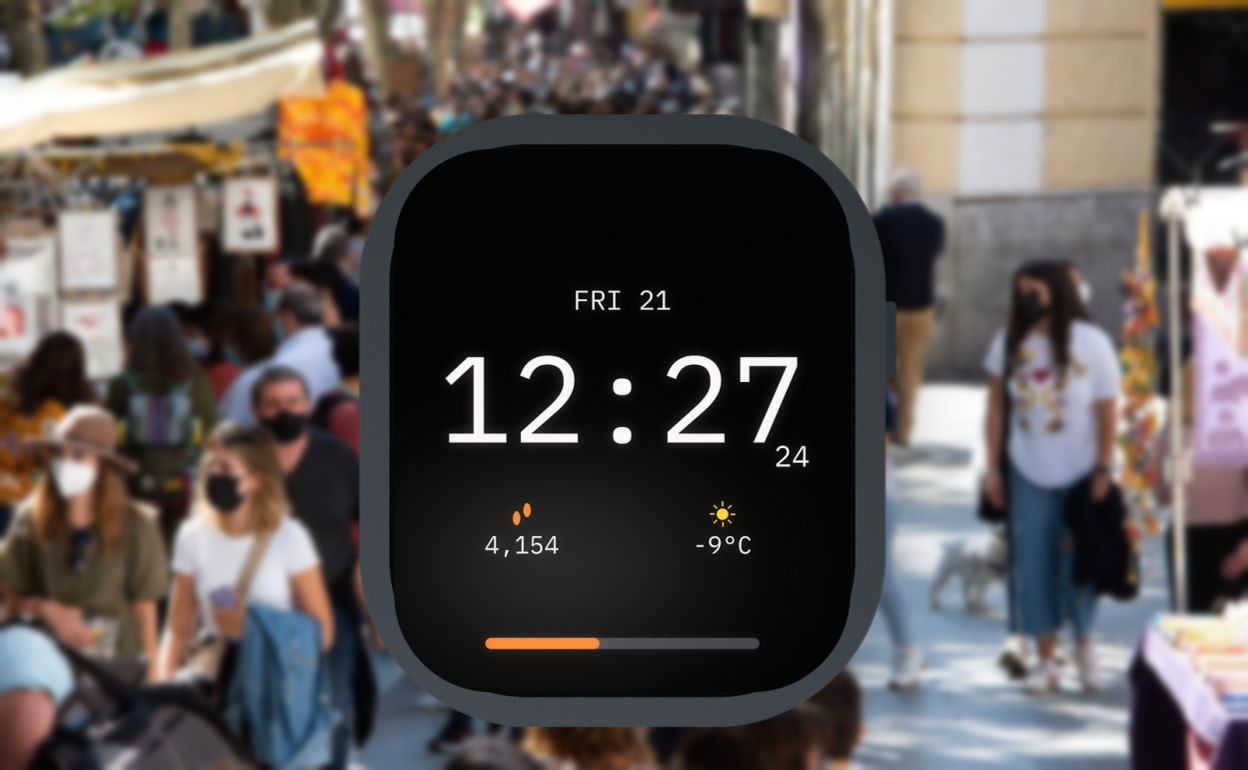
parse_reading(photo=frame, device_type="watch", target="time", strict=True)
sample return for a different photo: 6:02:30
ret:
12:27:24
